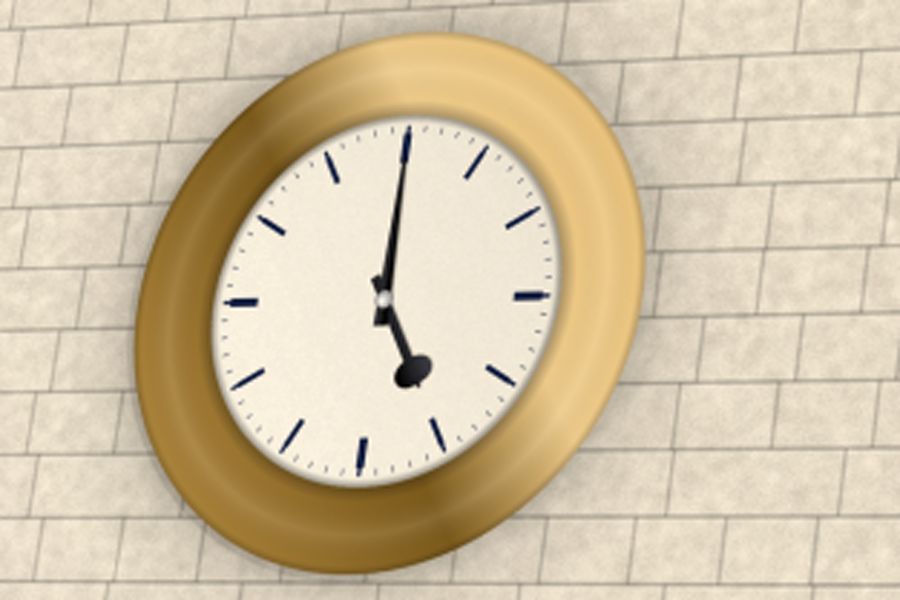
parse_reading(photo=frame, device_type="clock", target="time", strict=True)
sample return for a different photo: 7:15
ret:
5:00
